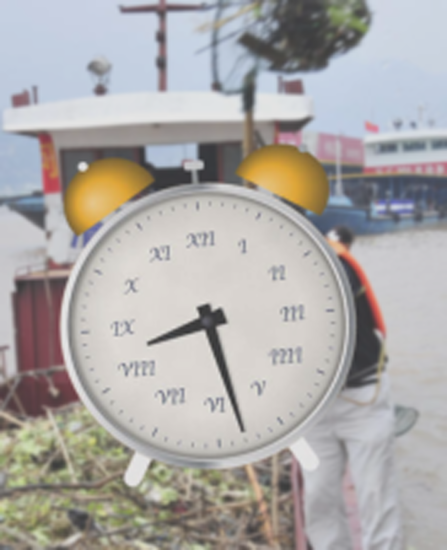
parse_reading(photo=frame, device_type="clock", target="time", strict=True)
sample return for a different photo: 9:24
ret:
8:28
